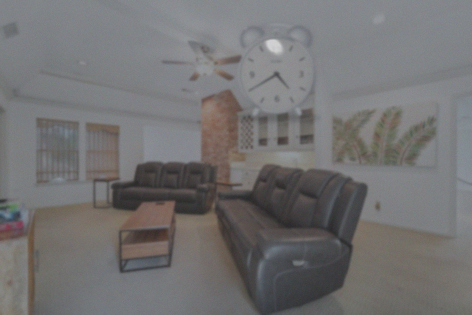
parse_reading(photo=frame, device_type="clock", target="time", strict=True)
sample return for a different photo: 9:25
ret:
4:40
